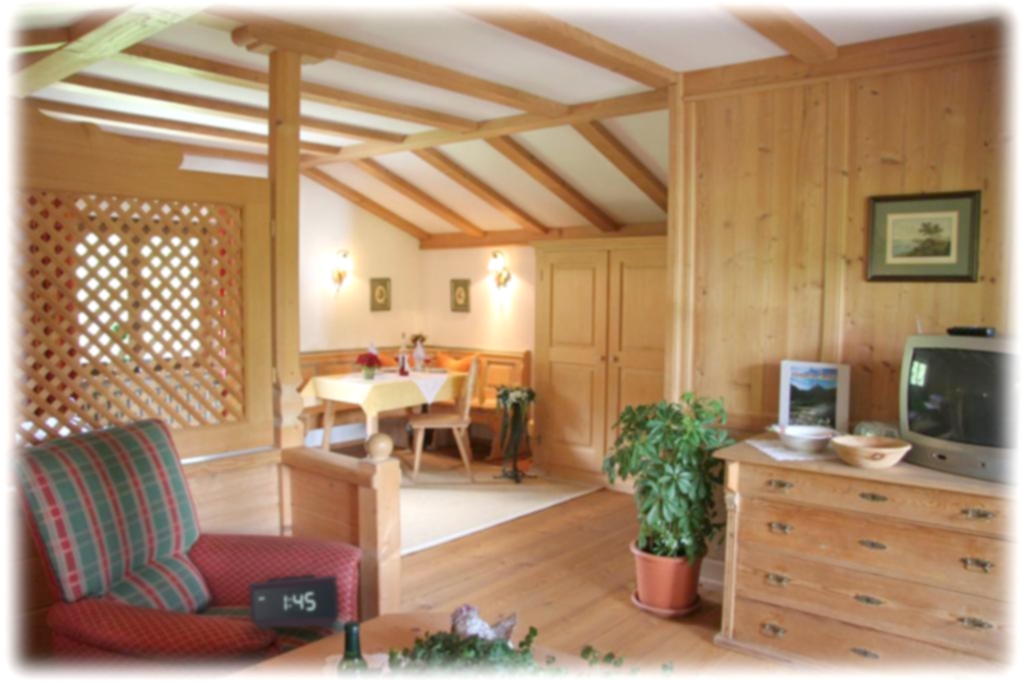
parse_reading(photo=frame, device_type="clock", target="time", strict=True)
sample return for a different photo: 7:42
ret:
1:45
